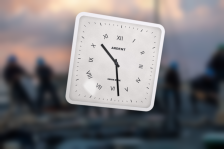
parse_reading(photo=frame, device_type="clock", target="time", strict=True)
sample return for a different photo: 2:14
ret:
10:28
